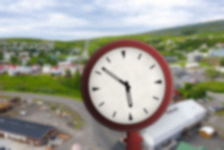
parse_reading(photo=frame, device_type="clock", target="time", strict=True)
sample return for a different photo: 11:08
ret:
5:52
